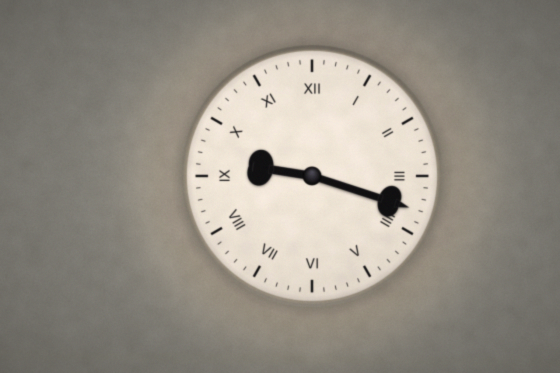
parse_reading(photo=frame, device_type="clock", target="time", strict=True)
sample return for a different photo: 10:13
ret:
9:18
